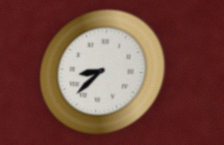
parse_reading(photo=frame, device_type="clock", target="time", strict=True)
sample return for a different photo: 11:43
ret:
8:37
